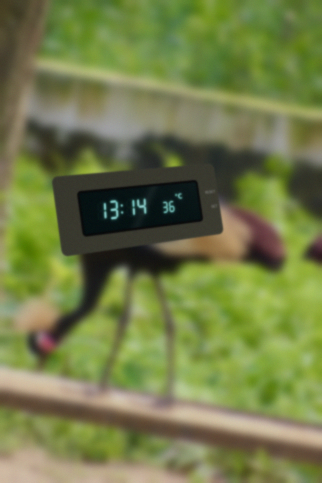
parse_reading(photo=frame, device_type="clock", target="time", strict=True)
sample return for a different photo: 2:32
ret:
13:14
